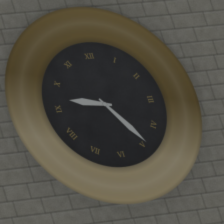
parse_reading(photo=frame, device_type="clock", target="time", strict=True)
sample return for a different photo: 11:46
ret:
9:24
